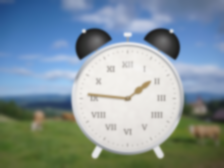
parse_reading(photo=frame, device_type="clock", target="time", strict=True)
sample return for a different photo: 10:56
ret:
1:46
